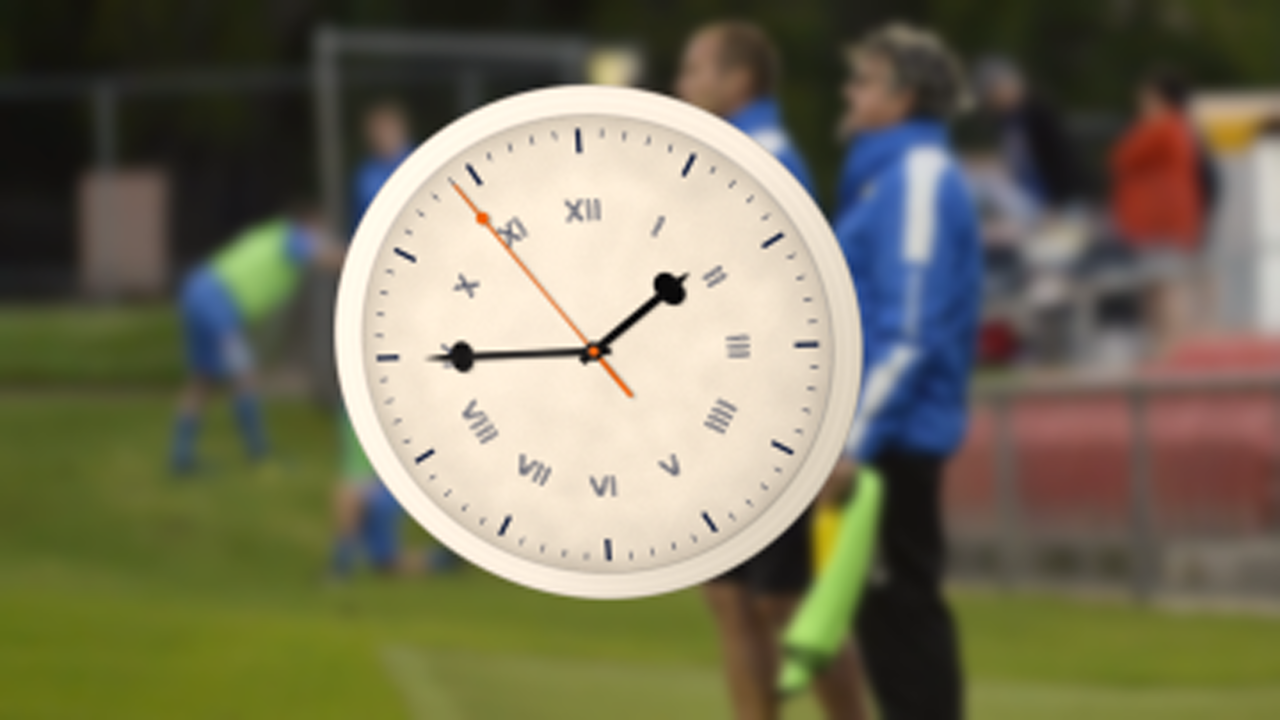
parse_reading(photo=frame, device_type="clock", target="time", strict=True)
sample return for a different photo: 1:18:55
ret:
1:44:54
